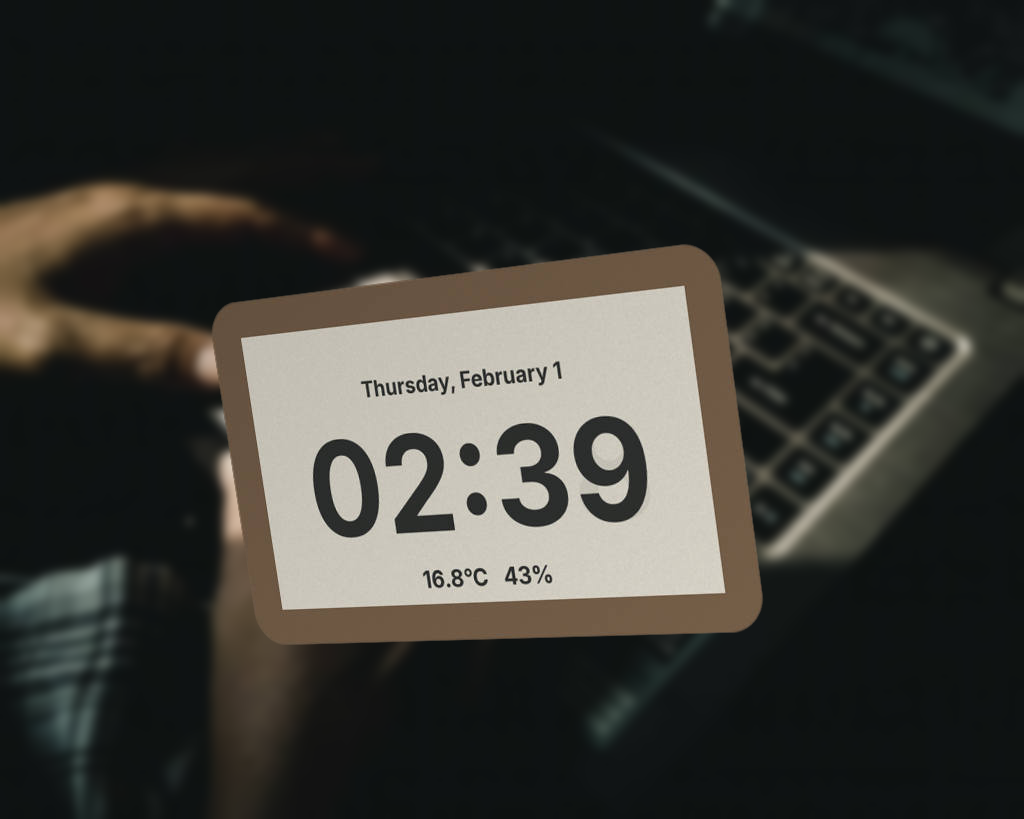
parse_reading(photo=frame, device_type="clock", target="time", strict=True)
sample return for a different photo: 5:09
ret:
2:39
